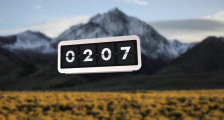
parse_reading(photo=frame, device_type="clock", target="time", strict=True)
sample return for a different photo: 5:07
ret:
2:07
